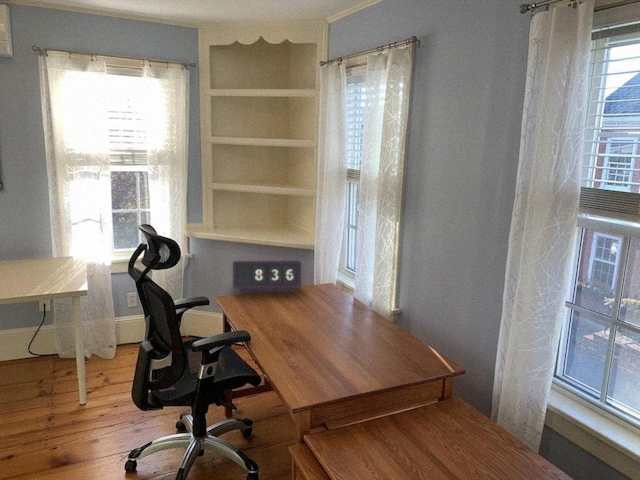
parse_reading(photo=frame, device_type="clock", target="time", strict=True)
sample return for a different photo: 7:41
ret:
8:36
